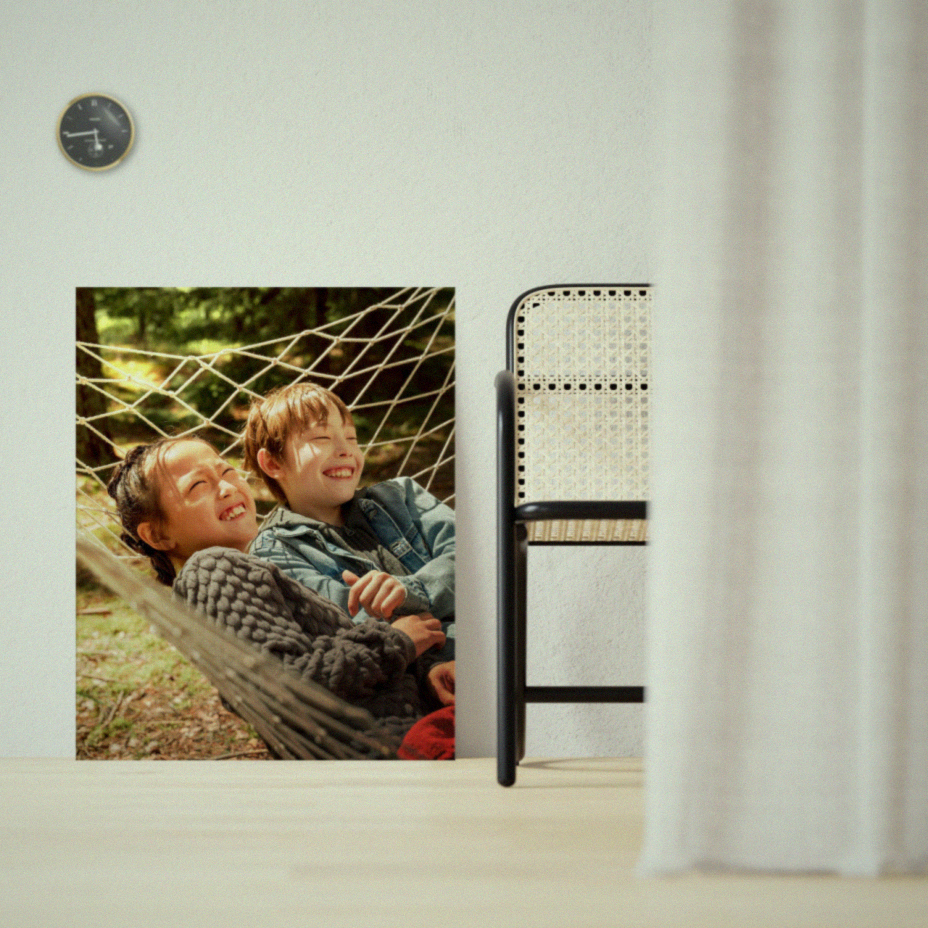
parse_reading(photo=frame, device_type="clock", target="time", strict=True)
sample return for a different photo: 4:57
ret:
5:44
